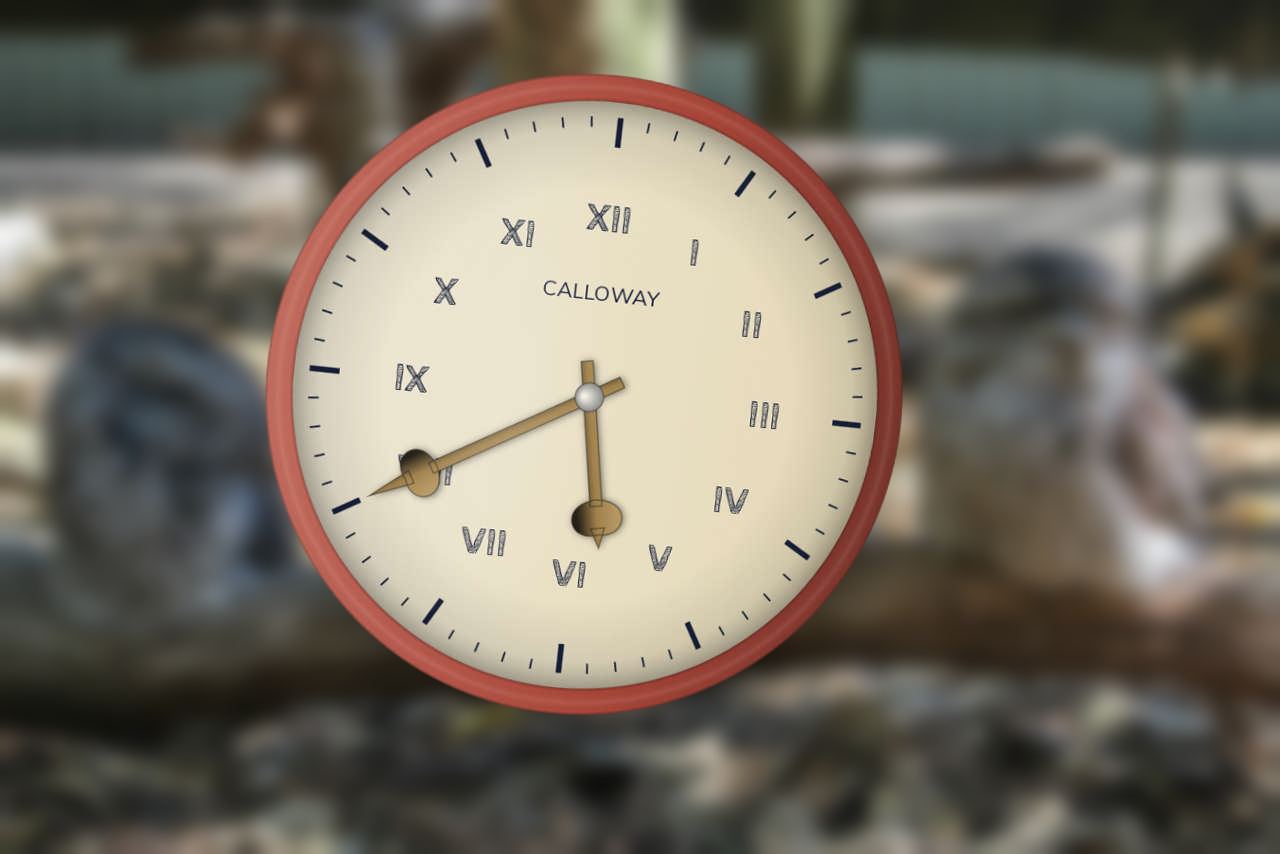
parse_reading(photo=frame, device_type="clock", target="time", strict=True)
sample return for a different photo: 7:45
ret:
5:40
